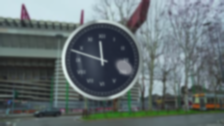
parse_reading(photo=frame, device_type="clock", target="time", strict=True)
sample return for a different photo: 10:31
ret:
11:48
